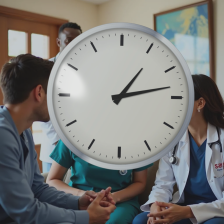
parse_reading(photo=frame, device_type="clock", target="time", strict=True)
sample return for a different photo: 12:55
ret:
1:13
